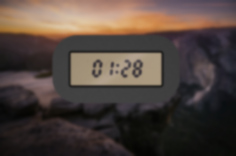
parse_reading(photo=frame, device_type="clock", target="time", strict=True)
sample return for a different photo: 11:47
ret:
1:28
